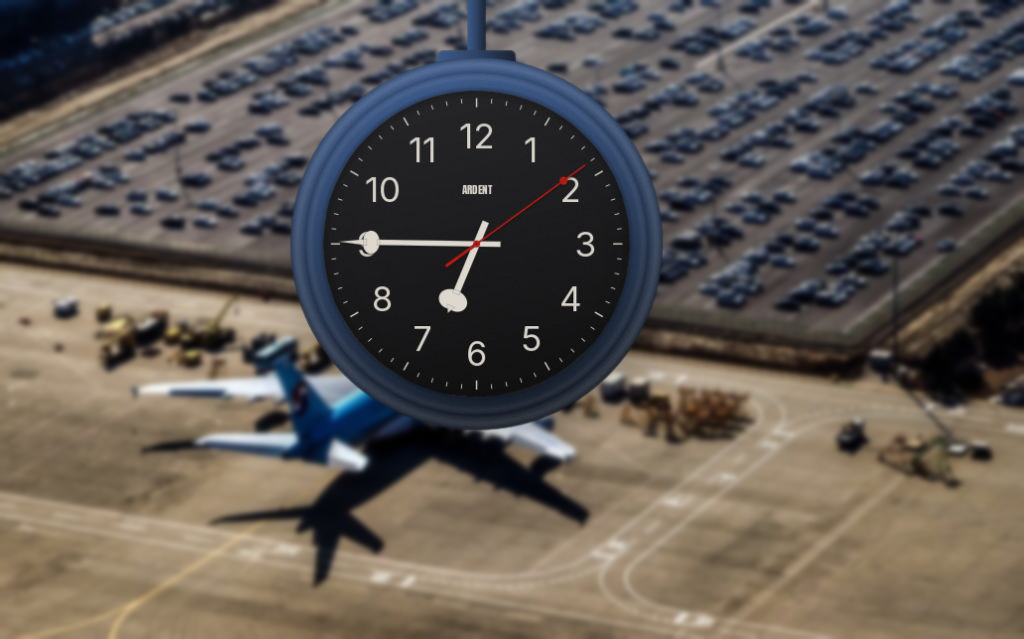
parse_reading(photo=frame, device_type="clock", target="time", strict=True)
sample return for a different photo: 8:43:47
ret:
6:45:09
